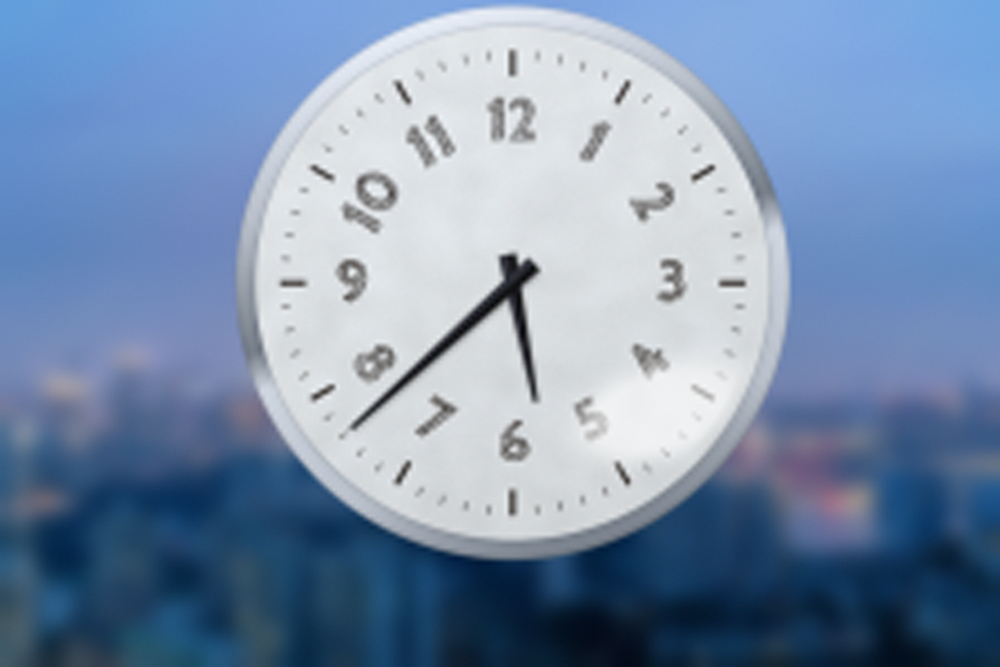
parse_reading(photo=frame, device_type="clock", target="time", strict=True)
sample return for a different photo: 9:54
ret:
5:38
